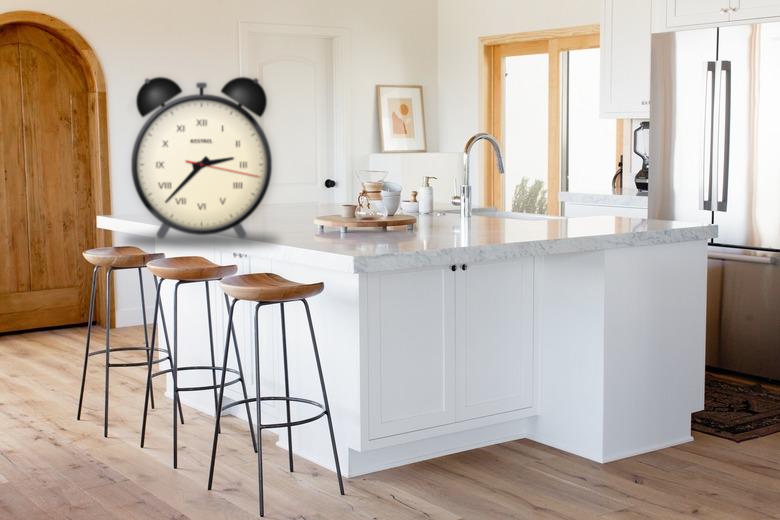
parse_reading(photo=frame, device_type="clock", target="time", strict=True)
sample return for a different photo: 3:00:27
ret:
2:37:17
